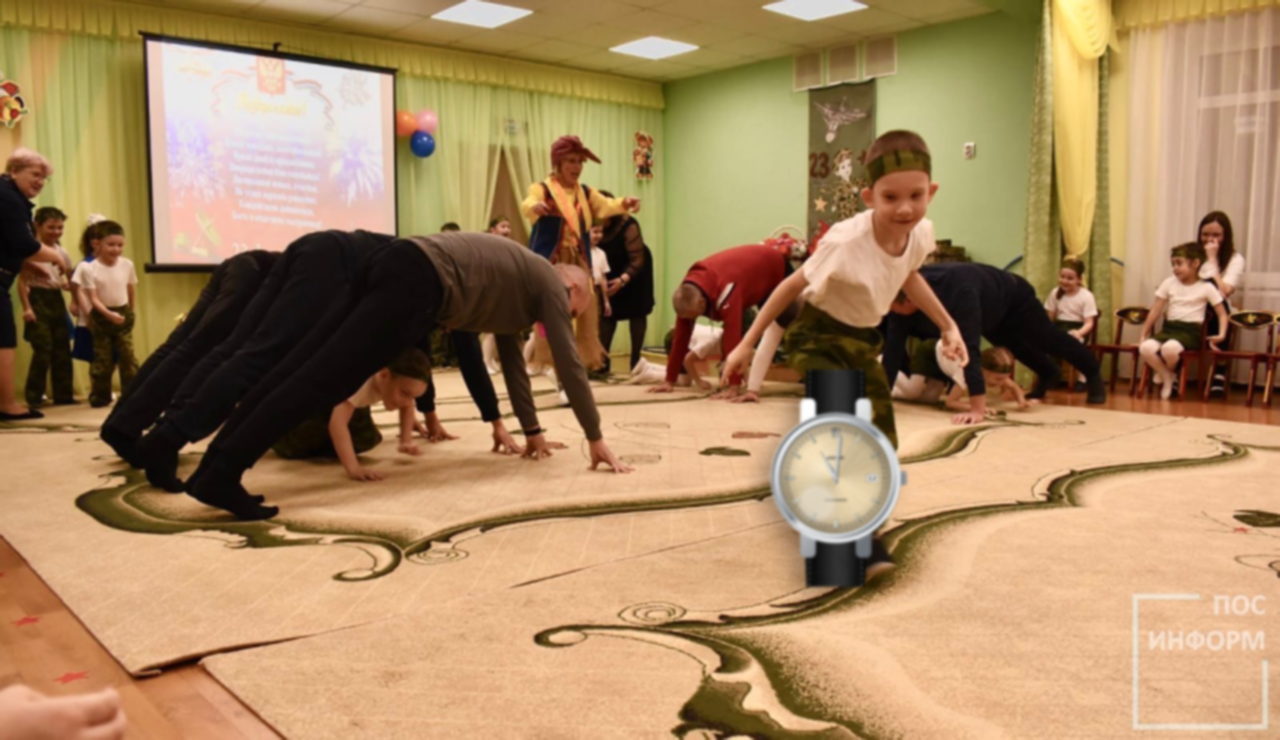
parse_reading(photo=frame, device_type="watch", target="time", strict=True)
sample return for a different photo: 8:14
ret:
11:01
